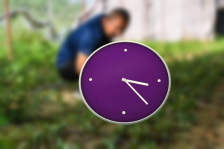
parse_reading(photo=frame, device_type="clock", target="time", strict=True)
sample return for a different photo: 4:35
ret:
3:23
